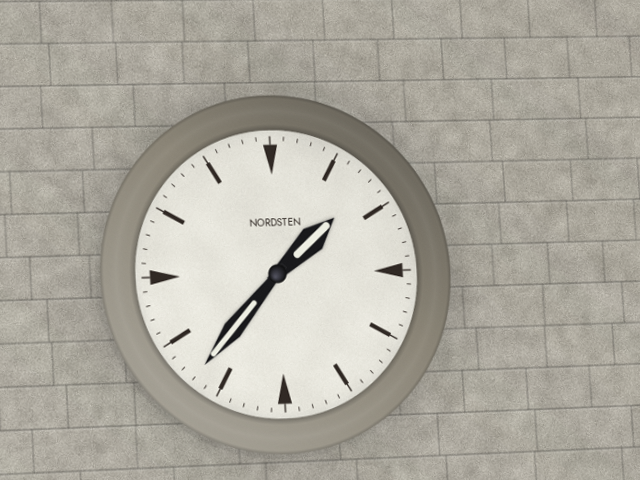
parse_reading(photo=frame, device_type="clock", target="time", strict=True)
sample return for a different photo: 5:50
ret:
1:37
